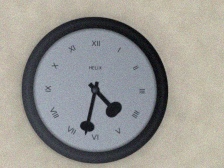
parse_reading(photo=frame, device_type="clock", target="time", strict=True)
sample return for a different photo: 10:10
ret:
4:32
